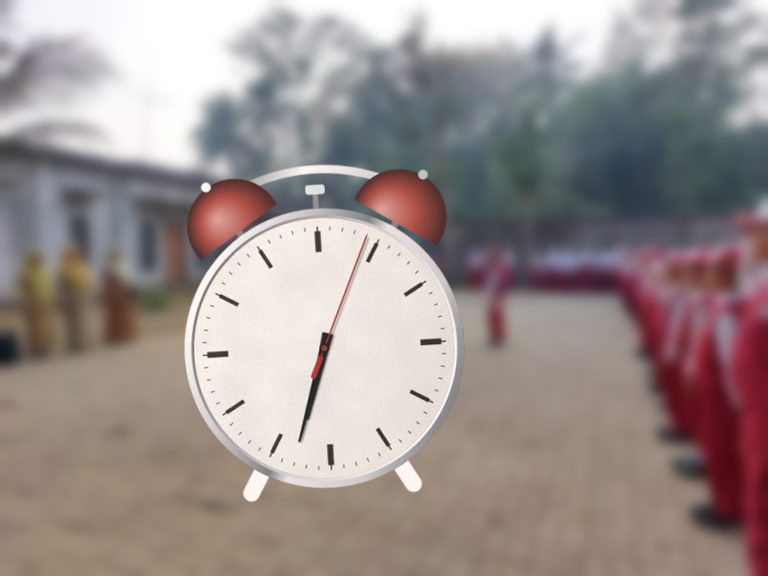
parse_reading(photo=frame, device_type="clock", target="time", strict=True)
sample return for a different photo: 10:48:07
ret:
6:33:04
